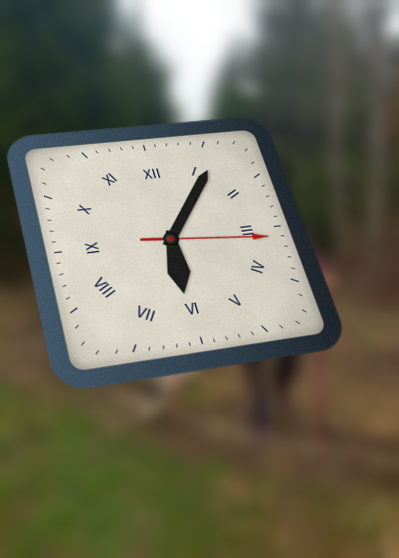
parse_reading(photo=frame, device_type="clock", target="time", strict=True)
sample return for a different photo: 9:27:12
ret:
6:06:16
